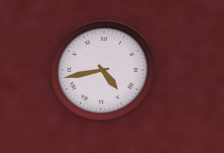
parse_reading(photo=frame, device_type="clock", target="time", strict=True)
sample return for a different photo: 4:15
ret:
4:43
